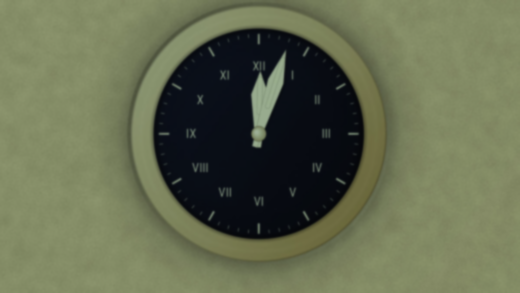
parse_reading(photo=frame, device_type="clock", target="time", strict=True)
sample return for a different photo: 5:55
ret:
12:03
